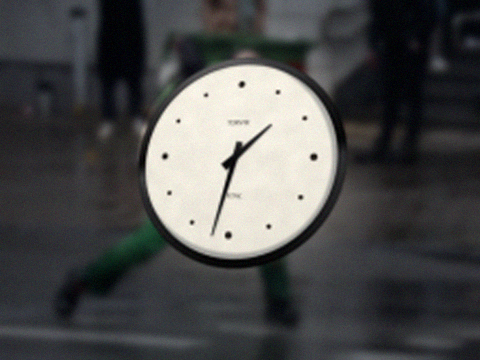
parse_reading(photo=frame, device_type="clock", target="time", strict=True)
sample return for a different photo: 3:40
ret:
1:32
